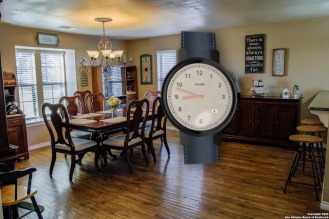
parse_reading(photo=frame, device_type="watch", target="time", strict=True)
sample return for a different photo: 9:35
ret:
8:48
